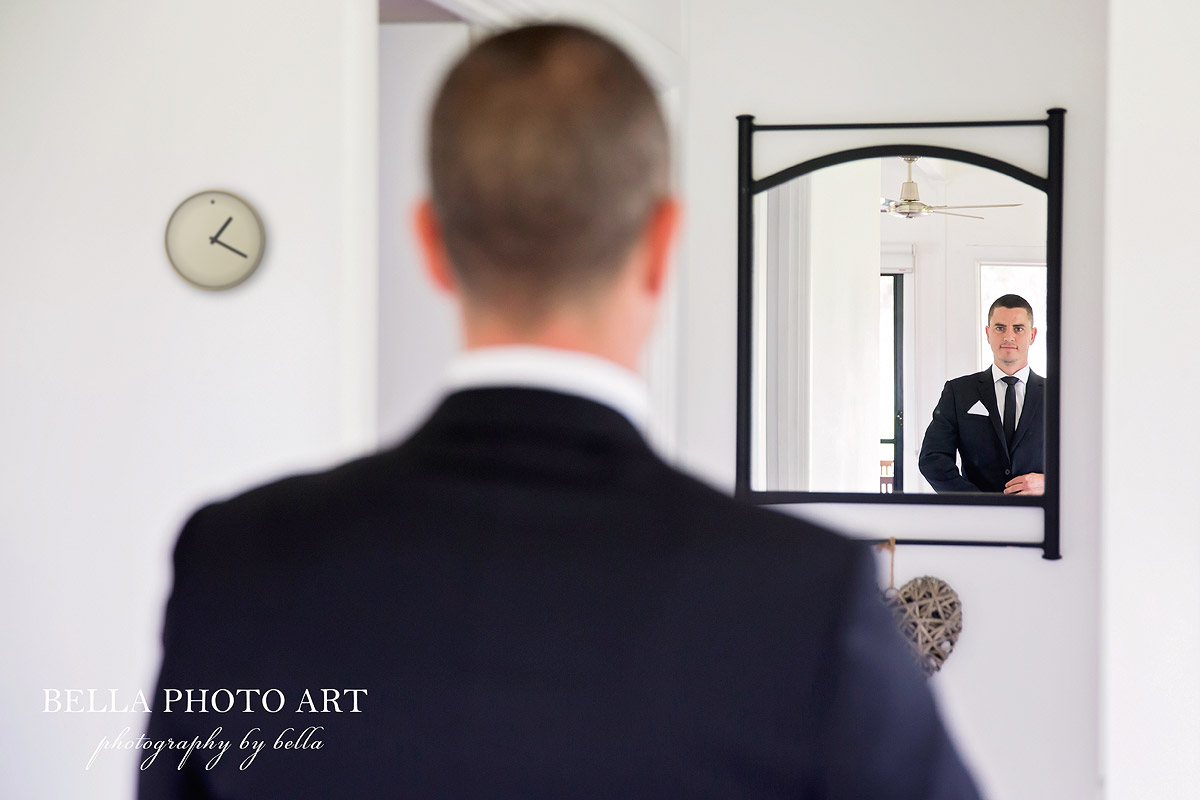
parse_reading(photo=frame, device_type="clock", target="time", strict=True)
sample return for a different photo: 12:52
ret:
1:20
